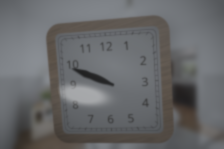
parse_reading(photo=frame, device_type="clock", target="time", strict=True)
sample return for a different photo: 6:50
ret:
9:49
